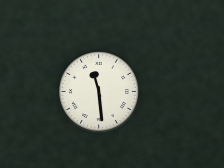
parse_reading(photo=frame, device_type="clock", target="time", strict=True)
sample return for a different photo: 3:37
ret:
11:29
